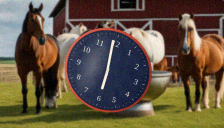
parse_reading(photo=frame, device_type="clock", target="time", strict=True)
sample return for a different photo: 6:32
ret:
5:59
